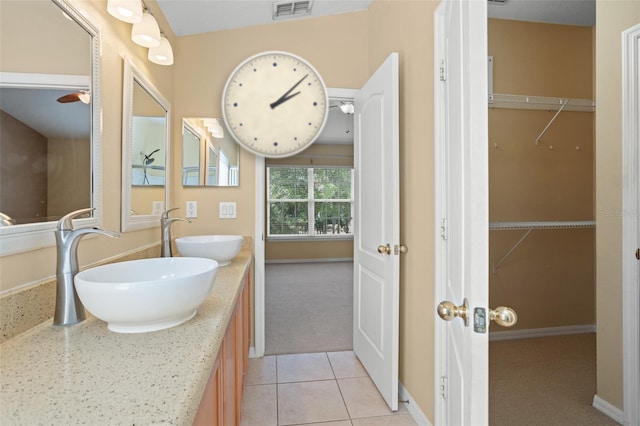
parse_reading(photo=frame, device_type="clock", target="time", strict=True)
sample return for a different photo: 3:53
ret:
2:08
